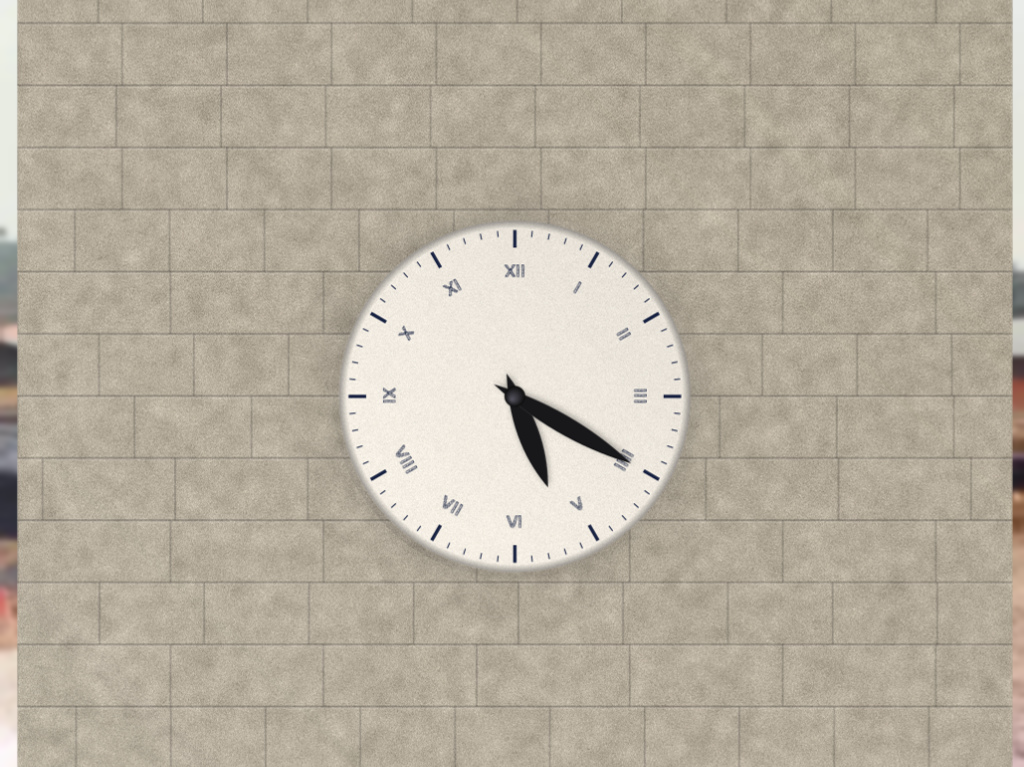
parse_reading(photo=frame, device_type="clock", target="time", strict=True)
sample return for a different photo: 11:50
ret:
5:20
